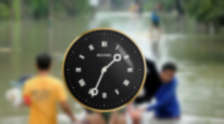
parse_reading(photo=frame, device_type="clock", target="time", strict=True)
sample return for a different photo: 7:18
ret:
1:34
